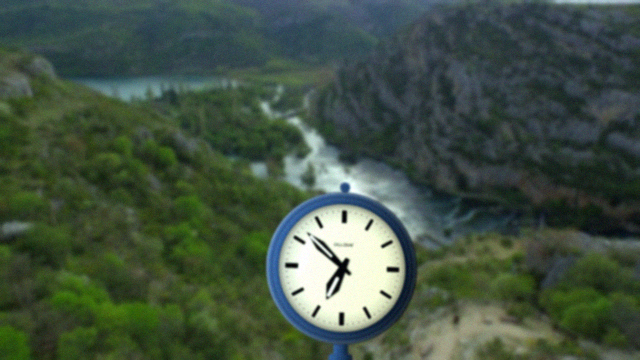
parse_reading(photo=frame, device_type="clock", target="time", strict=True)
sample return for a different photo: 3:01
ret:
6:52
